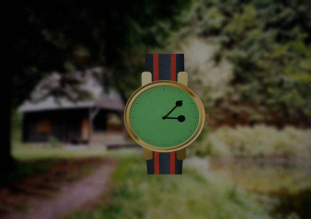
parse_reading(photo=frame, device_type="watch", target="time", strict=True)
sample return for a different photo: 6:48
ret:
3:07
